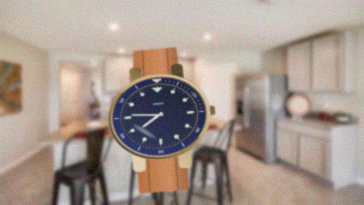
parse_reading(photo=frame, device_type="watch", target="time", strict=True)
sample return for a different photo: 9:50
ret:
7:46
